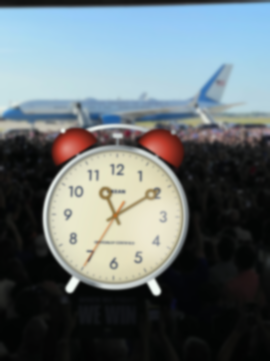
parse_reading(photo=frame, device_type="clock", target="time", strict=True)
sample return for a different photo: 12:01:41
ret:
11:09:35
